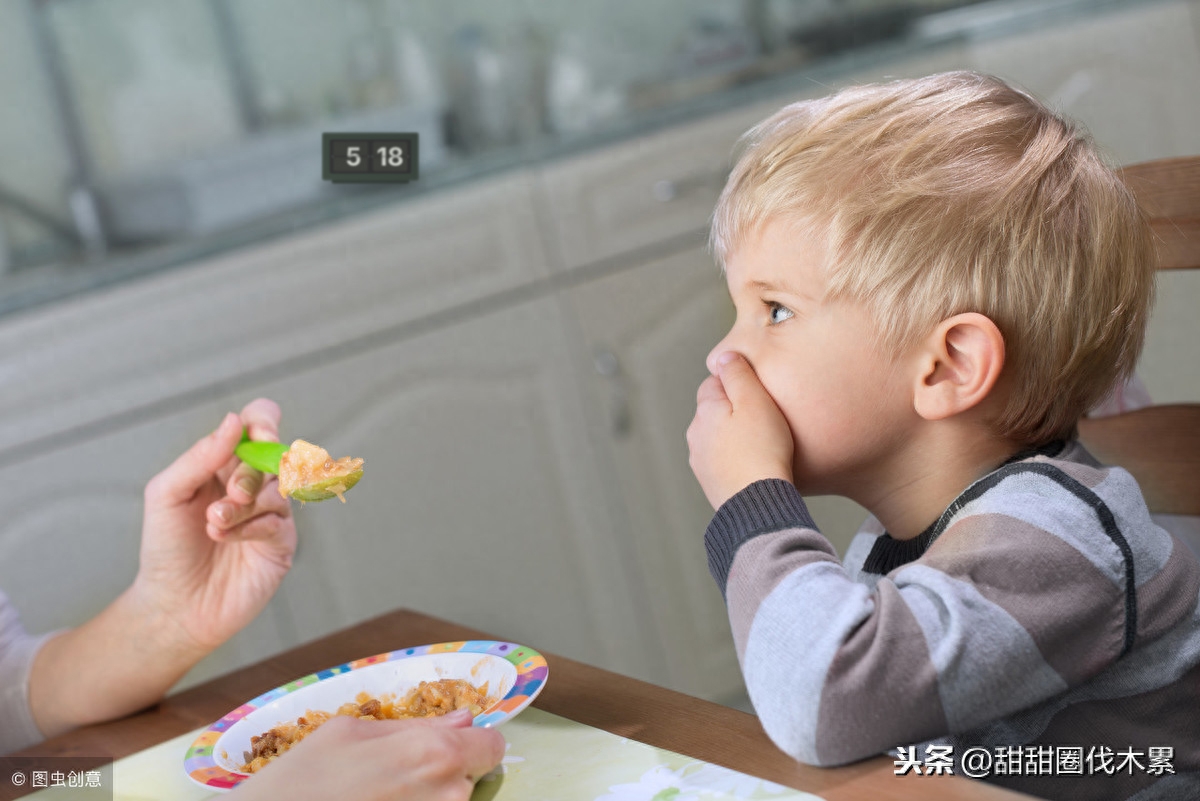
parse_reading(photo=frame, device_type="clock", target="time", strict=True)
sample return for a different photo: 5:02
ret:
5:18
